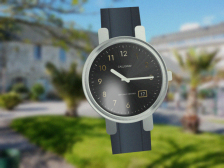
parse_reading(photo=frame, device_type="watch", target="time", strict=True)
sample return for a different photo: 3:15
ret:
10:15
